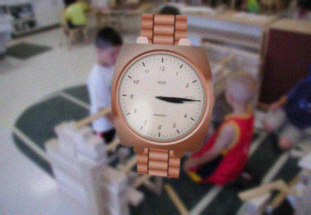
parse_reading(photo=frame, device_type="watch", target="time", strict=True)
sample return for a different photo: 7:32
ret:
3:15
